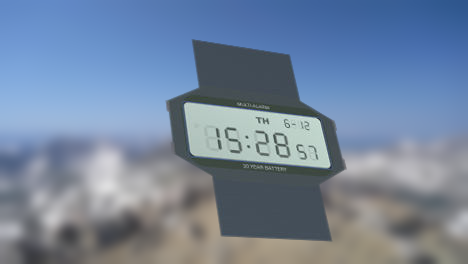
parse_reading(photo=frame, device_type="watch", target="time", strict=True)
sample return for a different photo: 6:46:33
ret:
15:28:57
